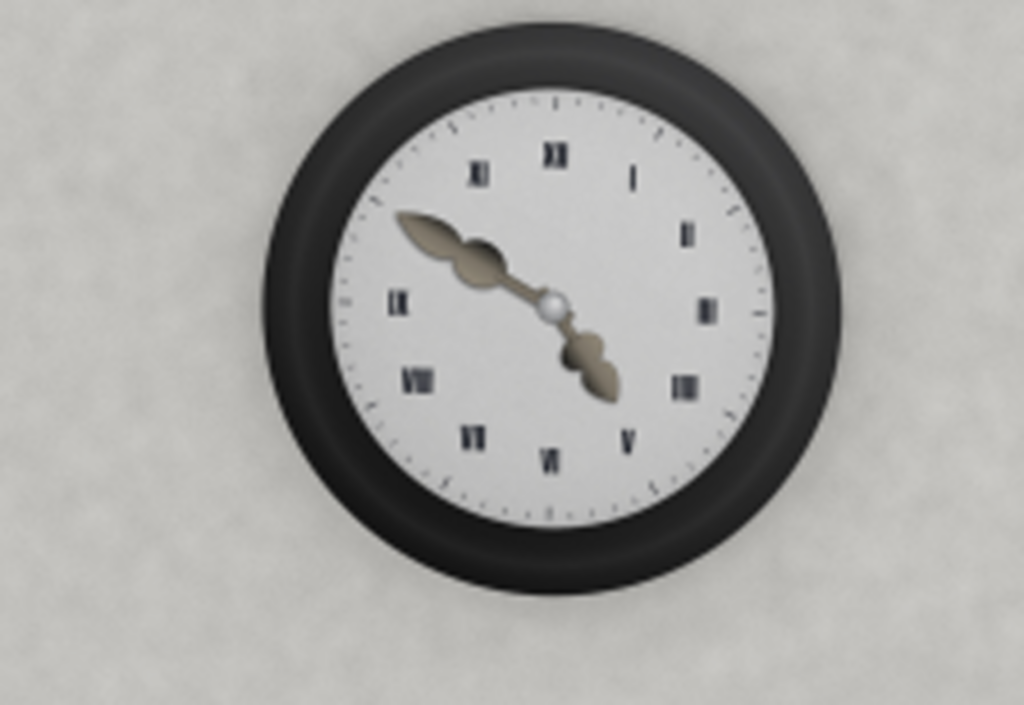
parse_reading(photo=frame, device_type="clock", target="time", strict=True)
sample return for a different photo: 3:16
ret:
4:50
